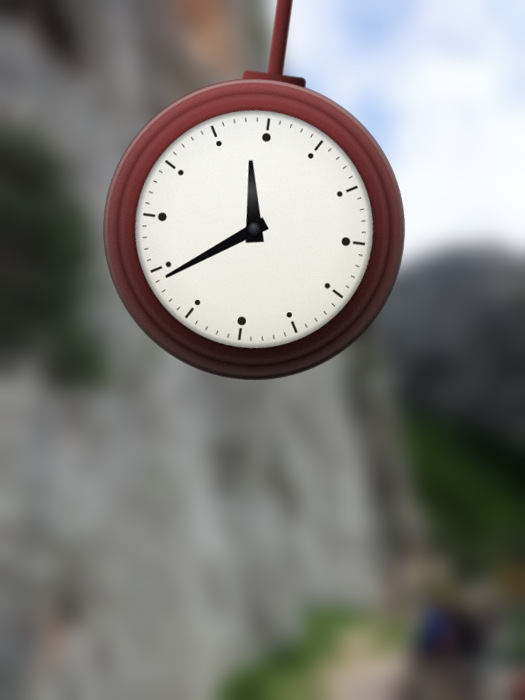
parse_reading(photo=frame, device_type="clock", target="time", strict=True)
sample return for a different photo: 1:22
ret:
11:39
